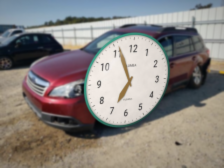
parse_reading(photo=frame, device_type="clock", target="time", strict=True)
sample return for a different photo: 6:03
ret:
6:56
